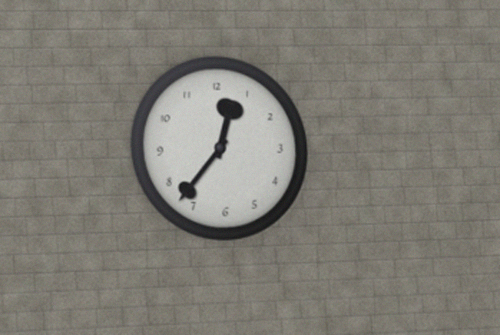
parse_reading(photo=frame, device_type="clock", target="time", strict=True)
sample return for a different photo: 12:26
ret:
12:37
